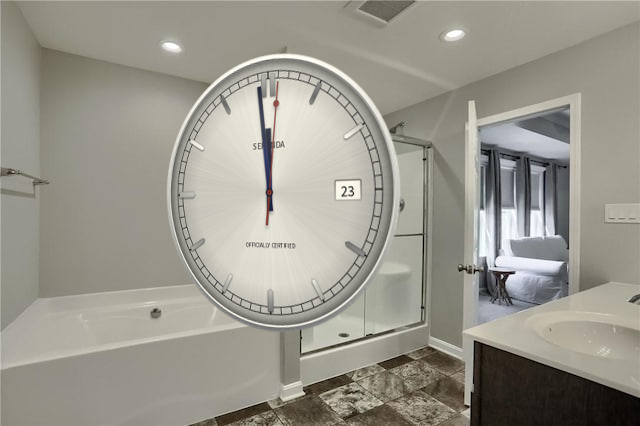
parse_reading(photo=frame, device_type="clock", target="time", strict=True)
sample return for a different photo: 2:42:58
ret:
11:59:01
